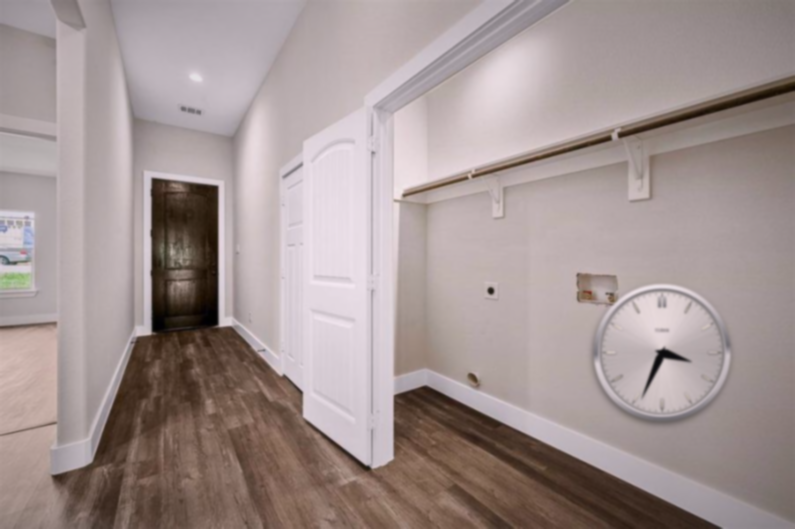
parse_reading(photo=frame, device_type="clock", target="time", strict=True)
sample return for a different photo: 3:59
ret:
3:34
